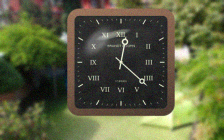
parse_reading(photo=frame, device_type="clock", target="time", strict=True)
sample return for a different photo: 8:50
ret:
12:22
